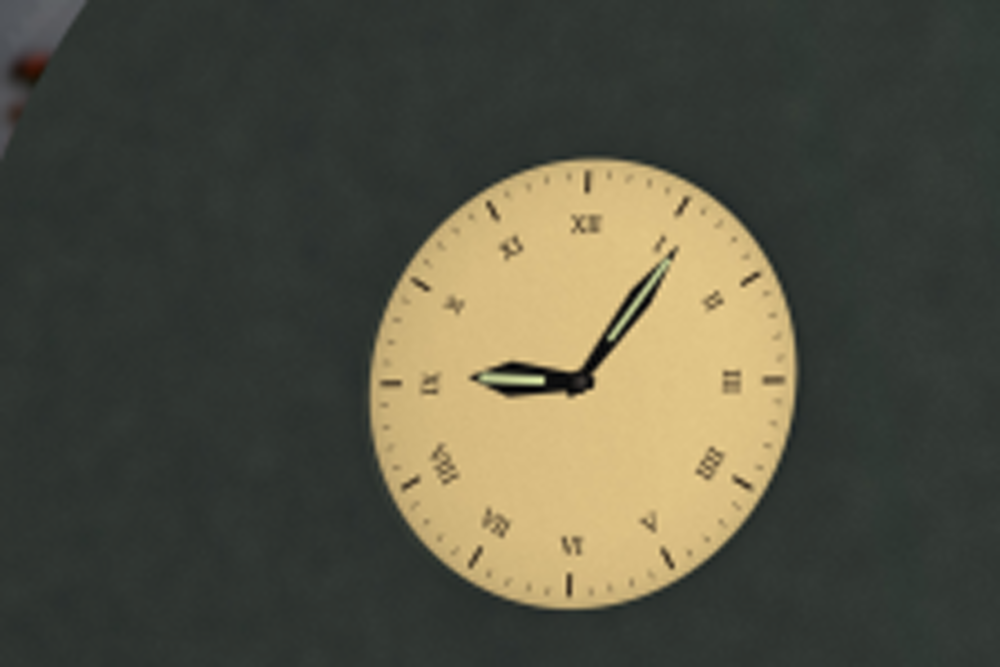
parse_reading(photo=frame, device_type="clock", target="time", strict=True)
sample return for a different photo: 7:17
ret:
9:06
